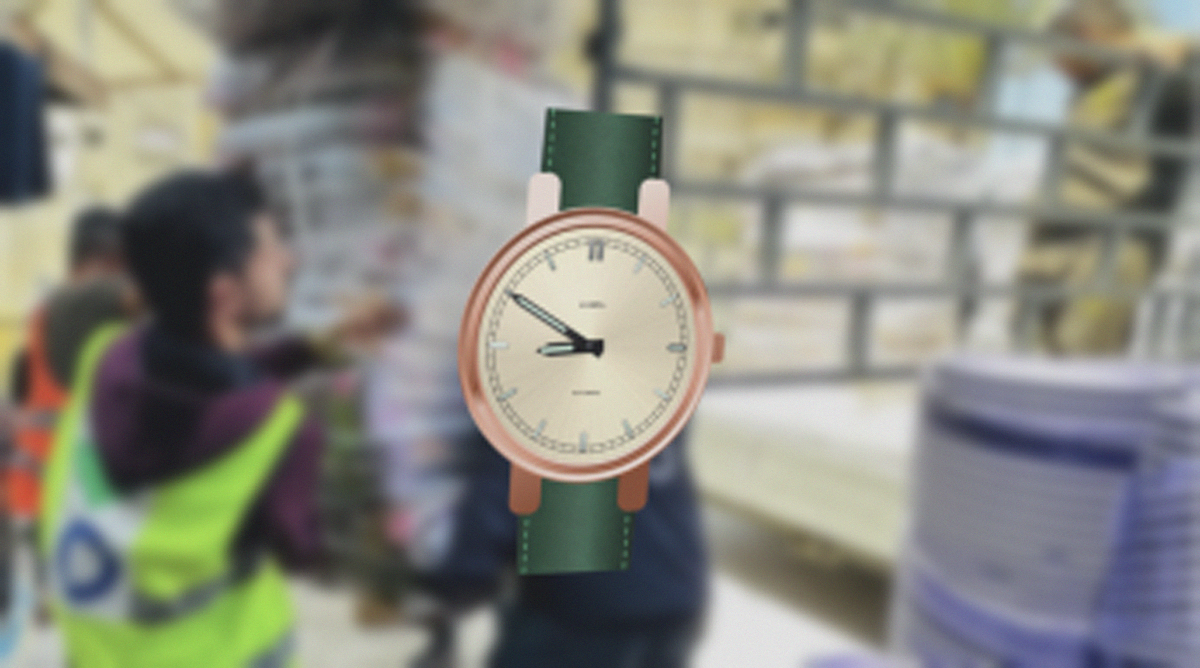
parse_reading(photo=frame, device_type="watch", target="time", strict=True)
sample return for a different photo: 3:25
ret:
8:50
